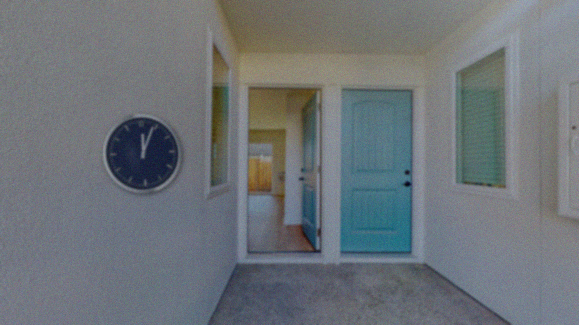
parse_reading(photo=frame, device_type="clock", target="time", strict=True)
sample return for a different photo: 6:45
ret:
12:04
